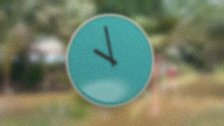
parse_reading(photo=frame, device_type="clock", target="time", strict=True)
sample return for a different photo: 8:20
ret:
9:58
